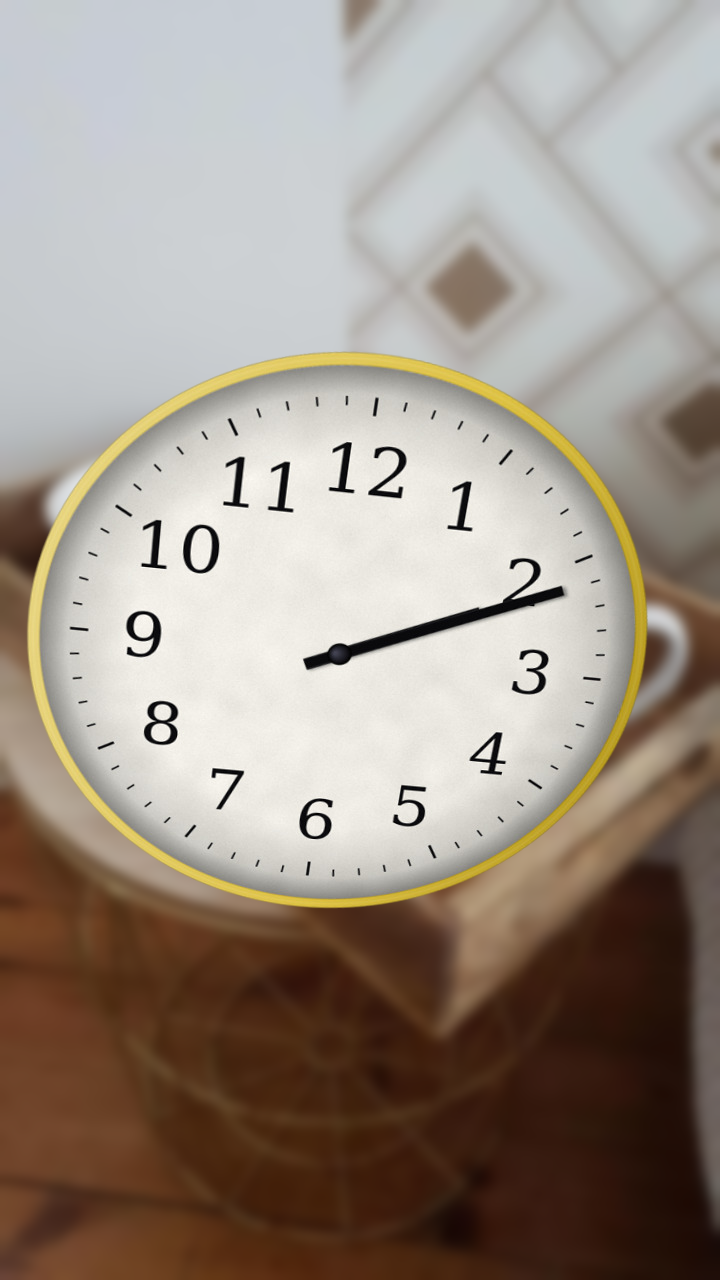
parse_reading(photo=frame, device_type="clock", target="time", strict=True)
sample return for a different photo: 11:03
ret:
2:11
